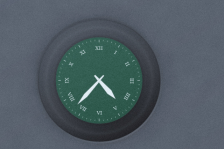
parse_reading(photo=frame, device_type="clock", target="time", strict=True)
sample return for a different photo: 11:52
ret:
4:37
